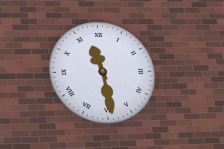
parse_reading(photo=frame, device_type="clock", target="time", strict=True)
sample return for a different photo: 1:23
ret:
11:29
